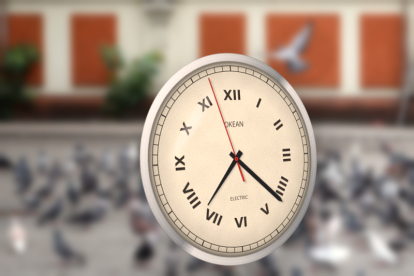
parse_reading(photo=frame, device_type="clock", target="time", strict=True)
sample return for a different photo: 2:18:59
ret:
7:21:57
